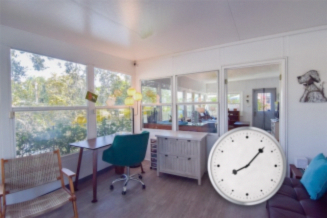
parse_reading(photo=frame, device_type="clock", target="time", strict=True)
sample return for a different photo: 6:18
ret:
8:07
